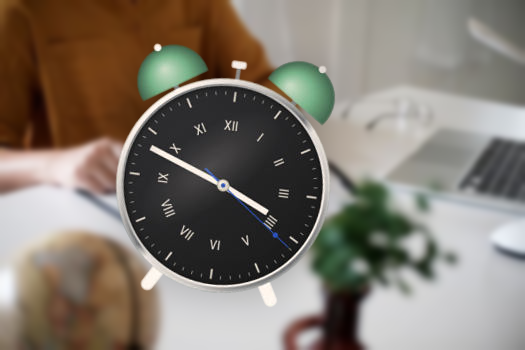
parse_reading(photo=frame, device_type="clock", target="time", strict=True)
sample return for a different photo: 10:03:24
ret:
3:48:21
